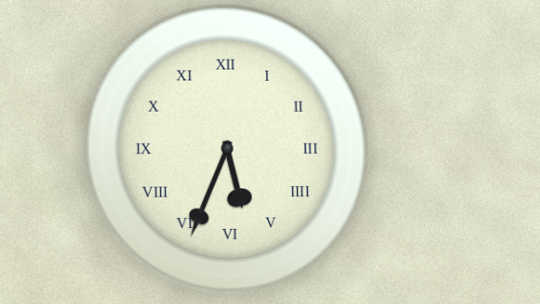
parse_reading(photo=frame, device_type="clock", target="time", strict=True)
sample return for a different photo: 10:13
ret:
5:34
